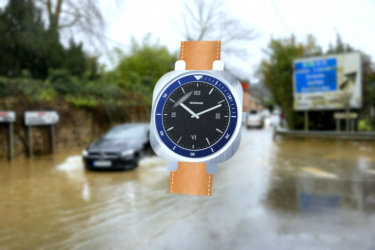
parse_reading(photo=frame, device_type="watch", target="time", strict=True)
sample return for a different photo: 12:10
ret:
10:11
